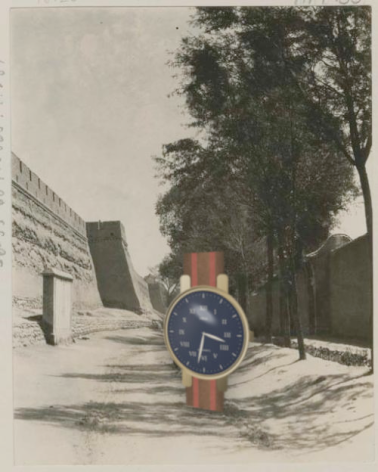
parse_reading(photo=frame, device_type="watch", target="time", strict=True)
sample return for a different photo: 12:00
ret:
3:32
